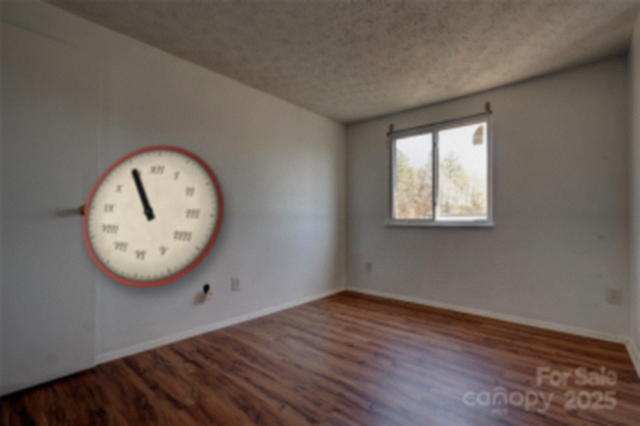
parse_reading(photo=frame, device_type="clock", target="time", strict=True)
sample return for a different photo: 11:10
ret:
10:55
